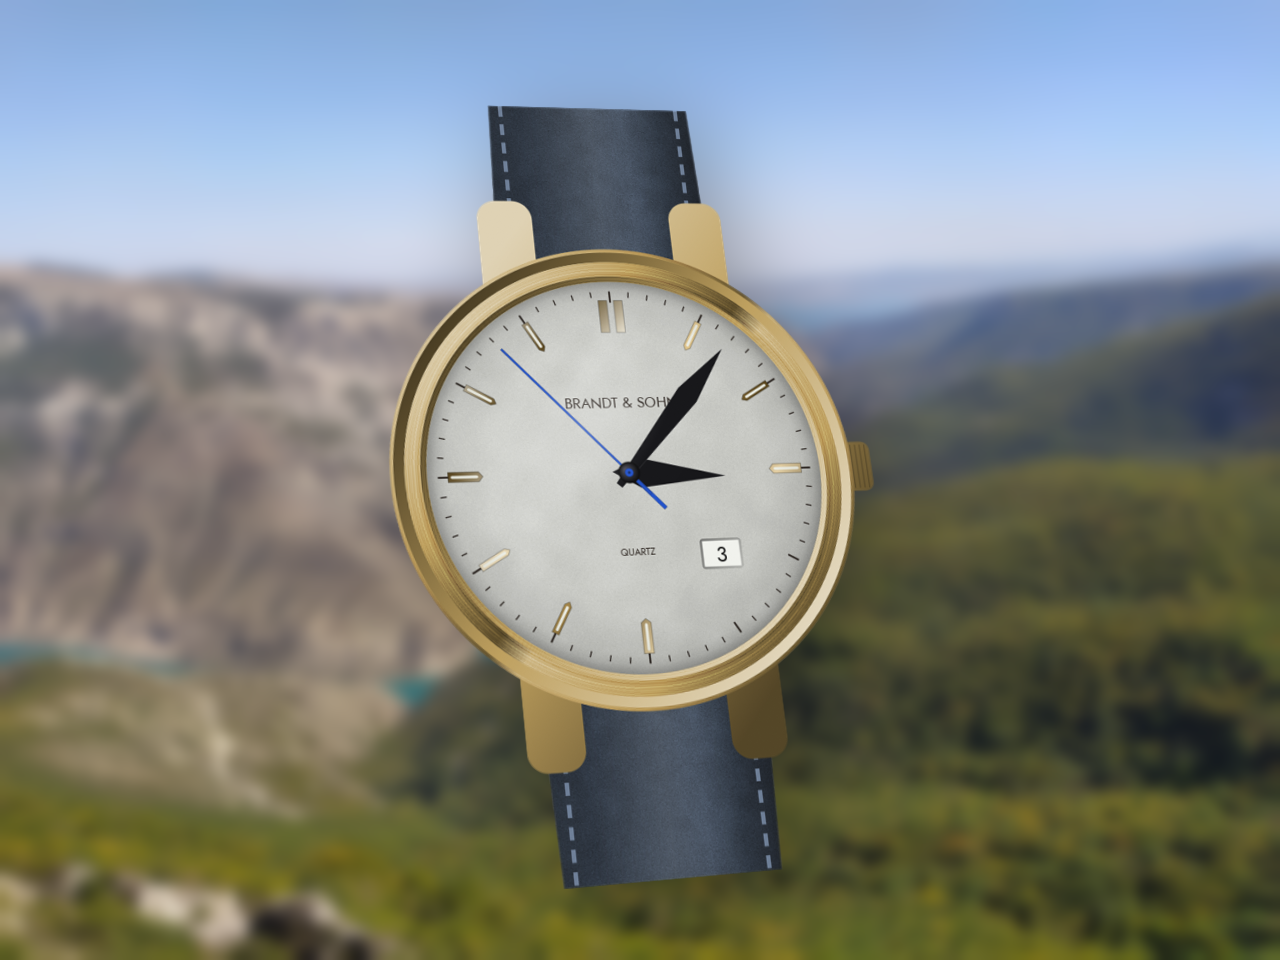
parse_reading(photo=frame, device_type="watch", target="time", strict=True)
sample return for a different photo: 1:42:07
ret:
3:06:53
